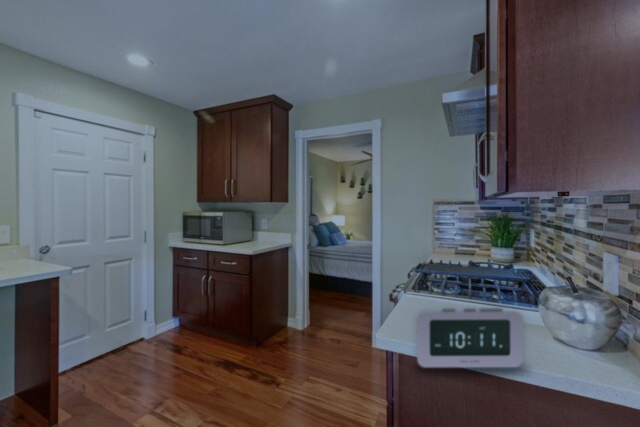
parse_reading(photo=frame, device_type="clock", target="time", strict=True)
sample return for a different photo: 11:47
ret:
10:11
